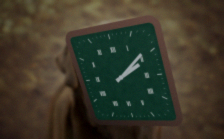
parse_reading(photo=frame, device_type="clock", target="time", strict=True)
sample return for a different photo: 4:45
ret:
2:09
